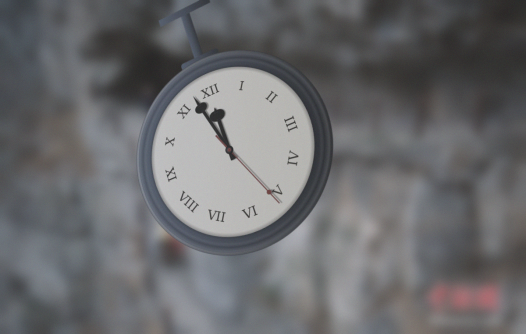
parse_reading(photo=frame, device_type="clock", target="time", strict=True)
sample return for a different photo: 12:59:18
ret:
11:57:26
